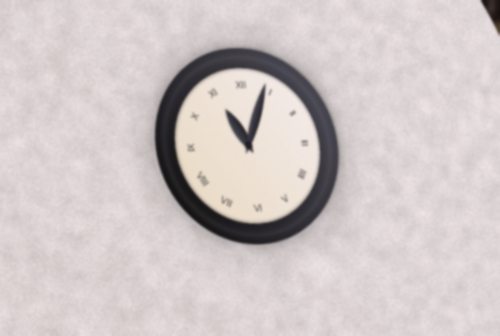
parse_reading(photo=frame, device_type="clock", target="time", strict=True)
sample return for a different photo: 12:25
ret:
11:04
